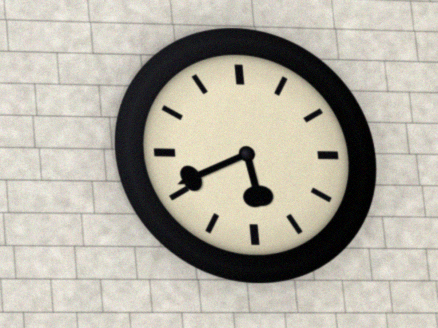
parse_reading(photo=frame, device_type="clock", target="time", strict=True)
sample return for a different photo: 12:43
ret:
5:41
